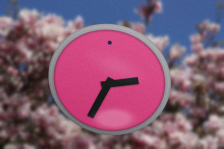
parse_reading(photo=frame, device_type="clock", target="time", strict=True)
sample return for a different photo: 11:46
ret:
2:34
